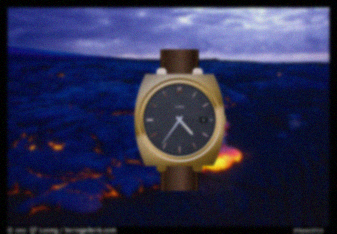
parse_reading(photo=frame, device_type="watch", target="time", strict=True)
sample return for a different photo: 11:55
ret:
4:36
